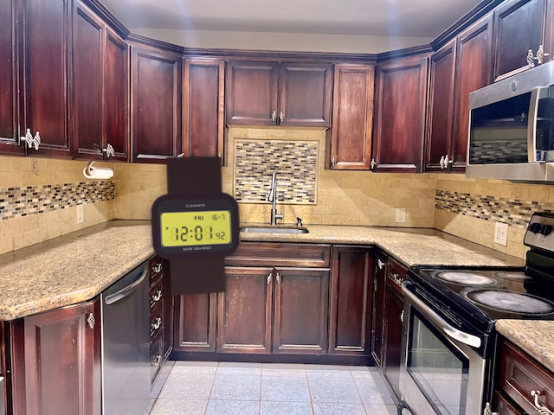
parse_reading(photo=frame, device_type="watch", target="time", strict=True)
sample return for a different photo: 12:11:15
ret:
12:01:42
